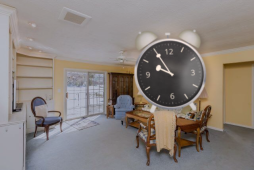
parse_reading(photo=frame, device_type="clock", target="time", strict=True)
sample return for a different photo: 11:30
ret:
9:55
